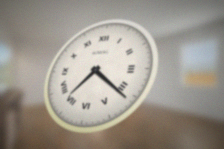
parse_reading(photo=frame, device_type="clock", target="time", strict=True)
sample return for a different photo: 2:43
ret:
7:21
